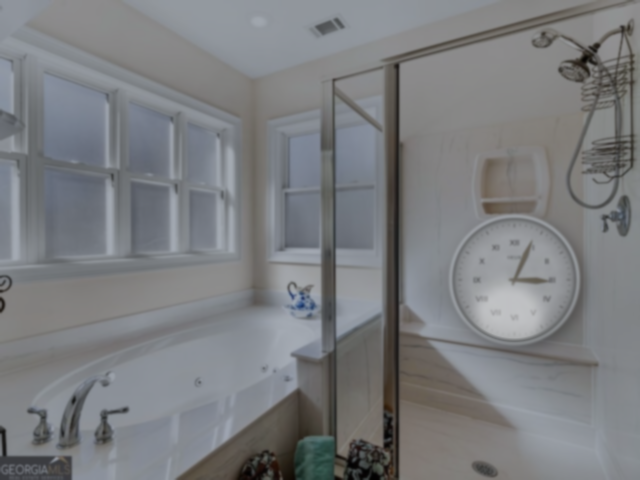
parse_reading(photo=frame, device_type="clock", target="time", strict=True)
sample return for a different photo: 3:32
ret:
3:04
